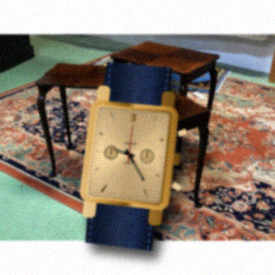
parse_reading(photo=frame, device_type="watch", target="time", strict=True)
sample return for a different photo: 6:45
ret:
9:24
